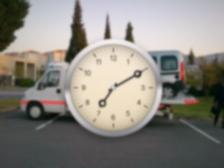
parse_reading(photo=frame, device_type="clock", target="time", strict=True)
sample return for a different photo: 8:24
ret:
7:10
